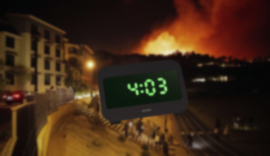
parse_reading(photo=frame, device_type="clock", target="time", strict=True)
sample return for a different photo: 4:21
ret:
4:03
